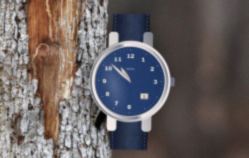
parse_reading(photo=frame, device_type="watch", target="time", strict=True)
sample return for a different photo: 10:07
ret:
10:52
